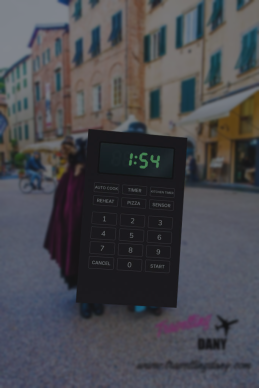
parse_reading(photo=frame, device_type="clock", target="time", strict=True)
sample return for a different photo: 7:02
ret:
1:54
